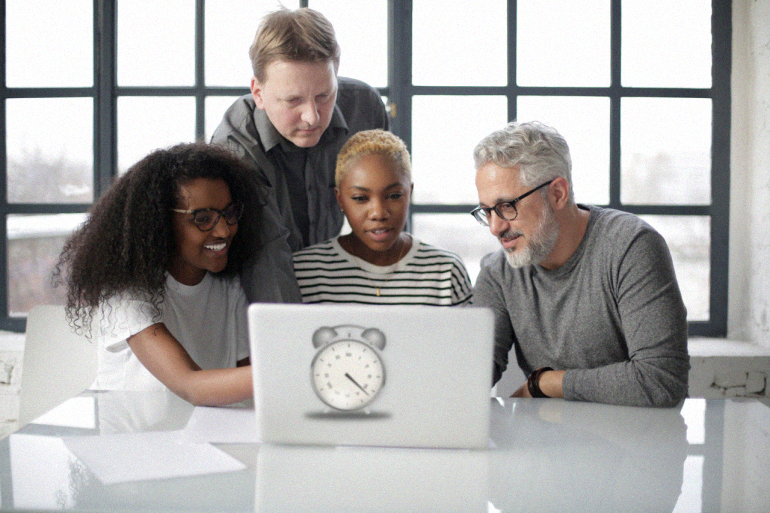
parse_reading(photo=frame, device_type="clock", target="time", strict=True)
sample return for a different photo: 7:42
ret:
4:22
